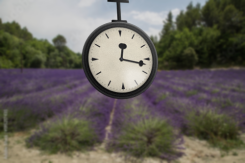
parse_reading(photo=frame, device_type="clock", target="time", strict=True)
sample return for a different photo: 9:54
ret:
12:17
